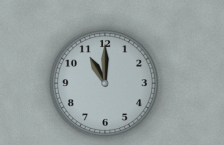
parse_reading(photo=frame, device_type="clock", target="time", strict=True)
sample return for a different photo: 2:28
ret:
11:00
